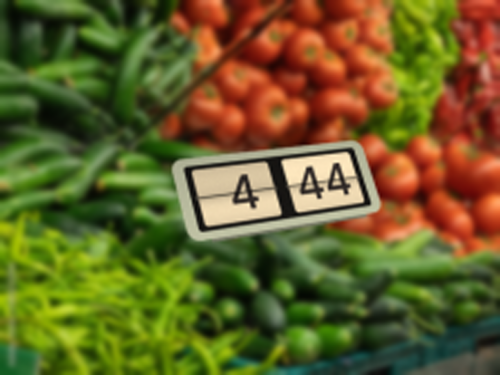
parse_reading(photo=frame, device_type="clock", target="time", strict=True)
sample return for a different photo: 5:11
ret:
4:44
